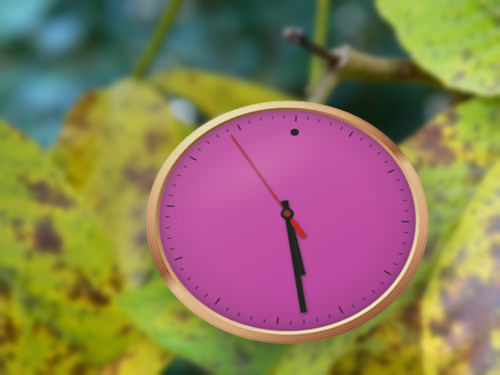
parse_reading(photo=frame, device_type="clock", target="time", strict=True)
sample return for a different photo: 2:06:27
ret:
5:27:54
